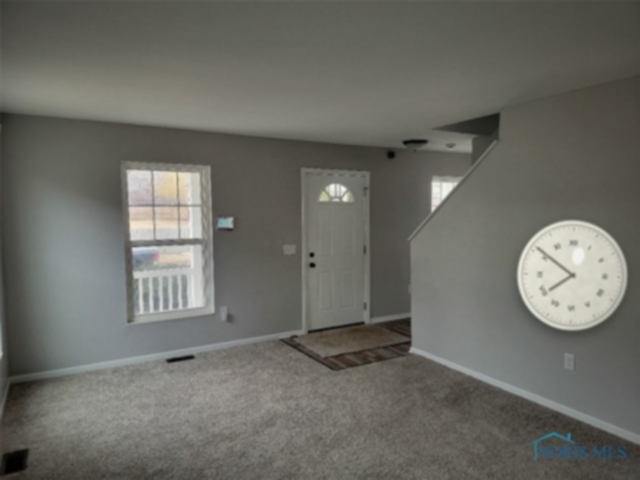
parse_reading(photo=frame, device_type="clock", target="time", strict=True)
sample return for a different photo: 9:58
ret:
7:51
